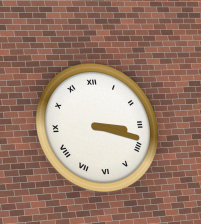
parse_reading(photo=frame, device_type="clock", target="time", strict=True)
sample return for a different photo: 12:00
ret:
3:18
